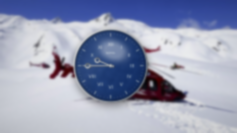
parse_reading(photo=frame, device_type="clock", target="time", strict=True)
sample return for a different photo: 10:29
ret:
9:45
